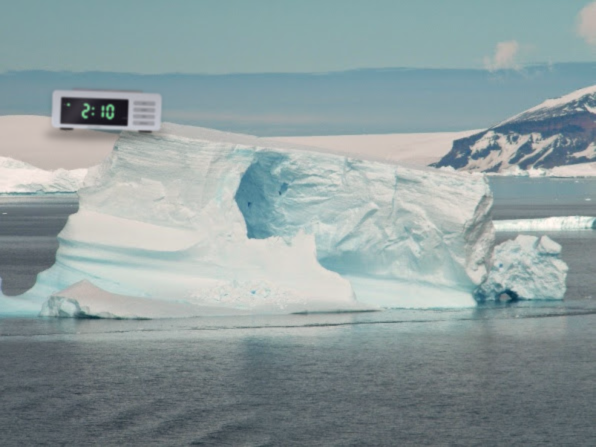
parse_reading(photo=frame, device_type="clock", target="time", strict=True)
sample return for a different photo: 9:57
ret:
2:10
